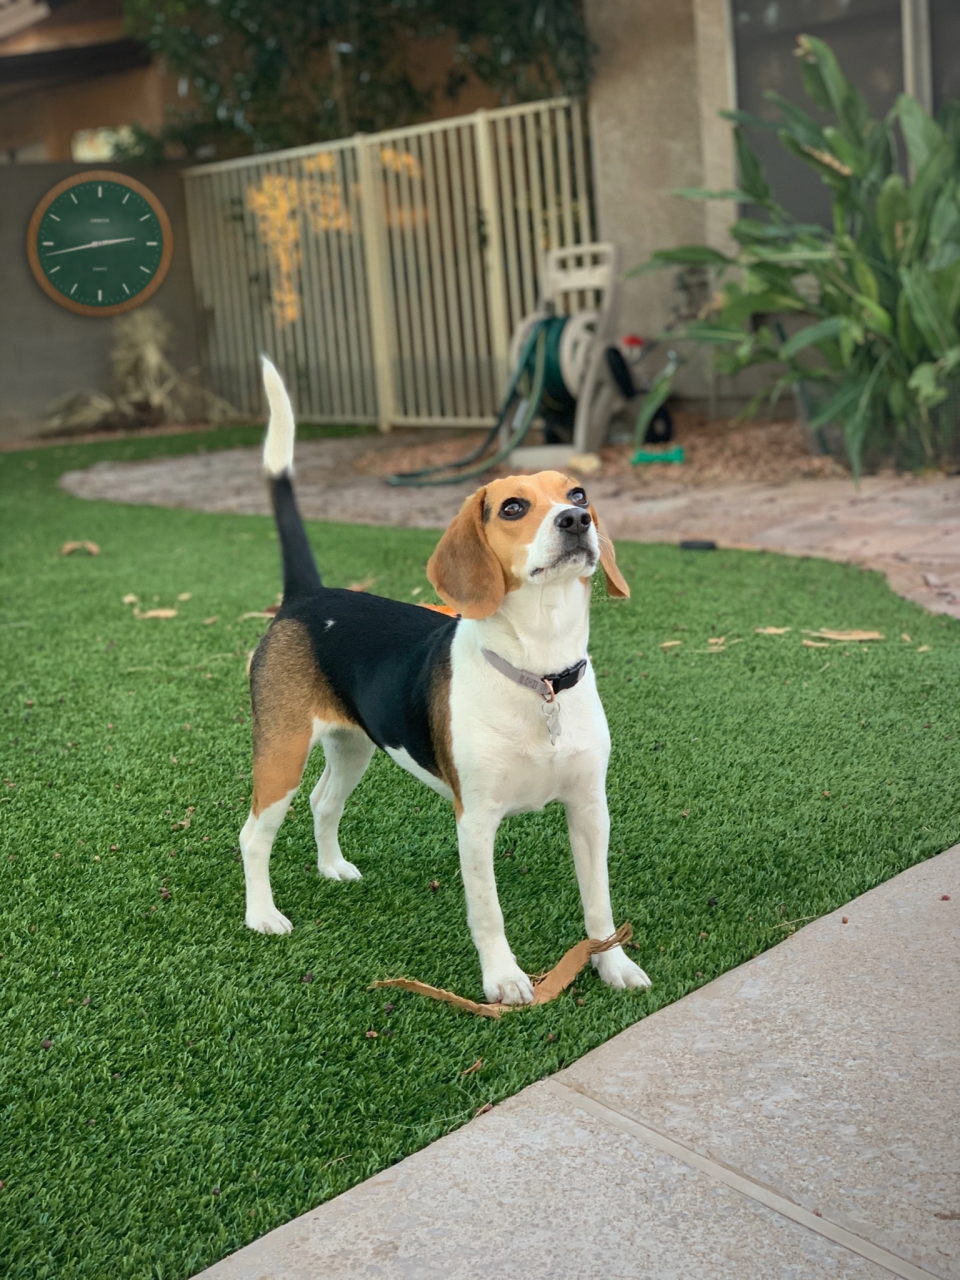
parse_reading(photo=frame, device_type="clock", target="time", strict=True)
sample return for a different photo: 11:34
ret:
2:43
